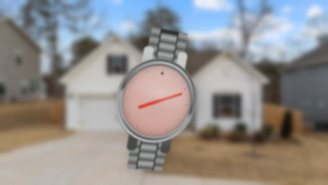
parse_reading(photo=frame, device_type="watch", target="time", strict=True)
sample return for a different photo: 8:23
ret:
8:11
